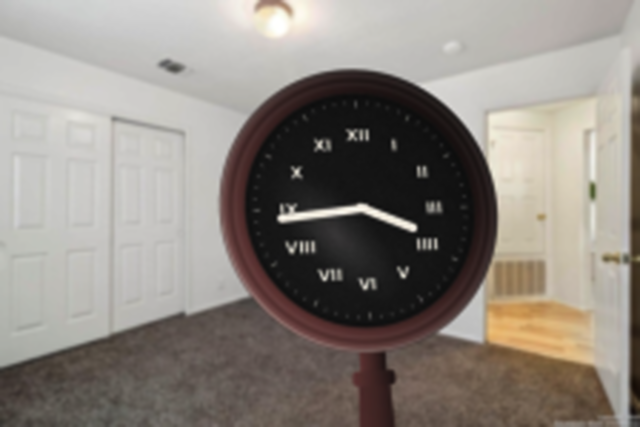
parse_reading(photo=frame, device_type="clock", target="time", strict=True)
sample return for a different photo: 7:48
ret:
3:44
